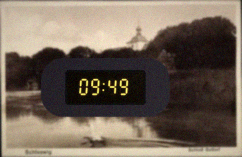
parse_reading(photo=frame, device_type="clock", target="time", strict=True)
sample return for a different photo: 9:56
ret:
9:49
